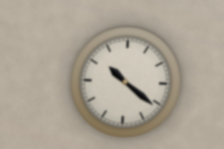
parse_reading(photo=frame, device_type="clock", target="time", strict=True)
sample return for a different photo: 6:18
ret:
10:21
